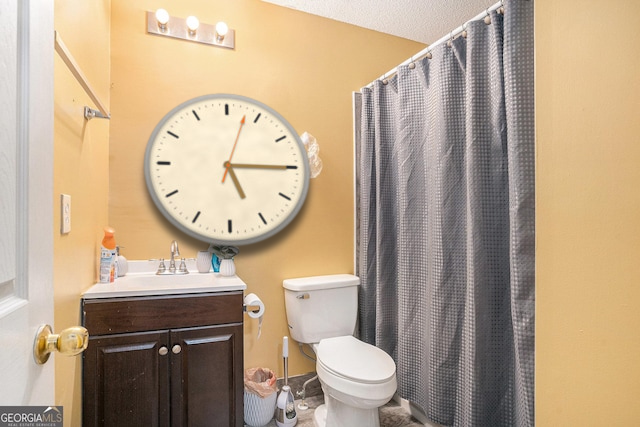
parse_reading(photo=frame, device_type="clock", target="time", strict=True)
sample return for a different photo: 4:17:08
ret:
5:15:03
